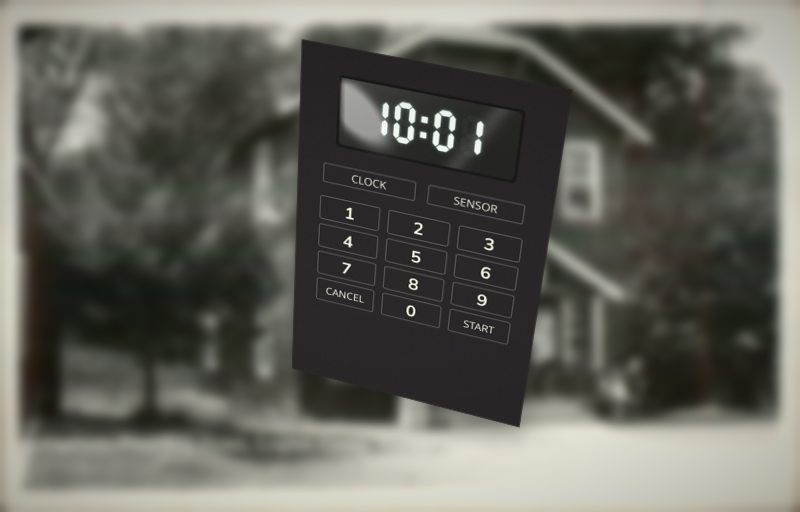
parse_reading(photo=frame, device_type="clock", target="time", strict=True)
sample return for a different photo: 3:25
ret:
10:01
